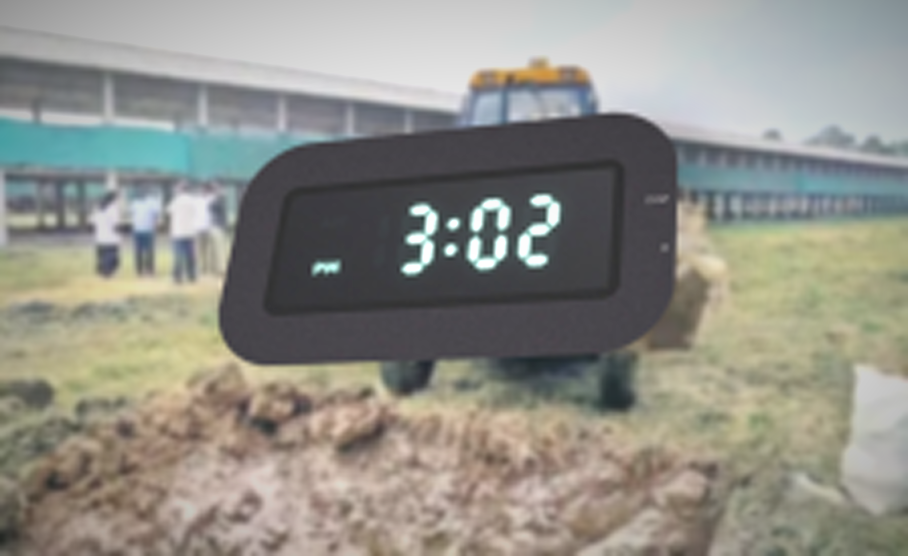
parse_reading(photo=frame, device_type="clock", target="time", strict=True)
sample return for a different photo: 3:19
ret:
3:02
